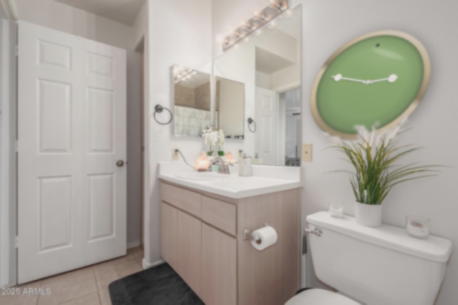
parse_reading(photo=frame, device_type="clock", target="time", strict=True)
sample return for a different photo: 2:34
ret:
2:47
